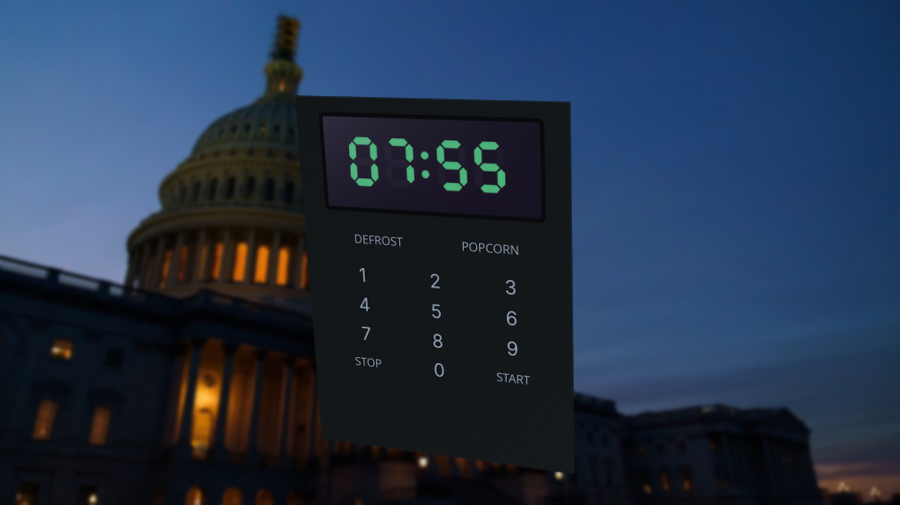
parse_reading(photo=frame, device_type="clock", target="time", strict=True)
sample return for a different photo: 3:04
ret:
7:55
